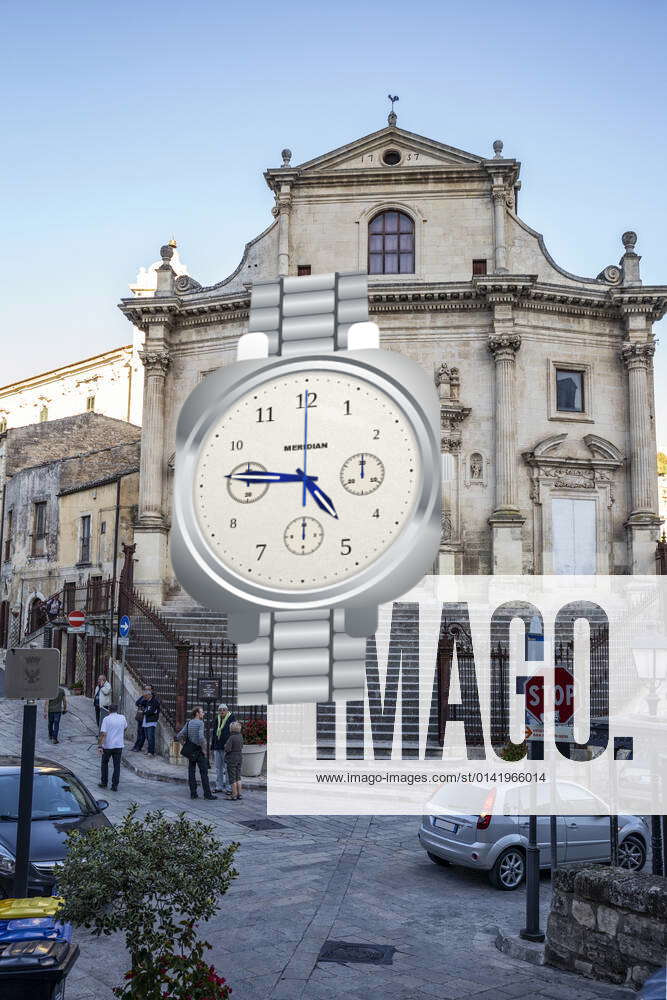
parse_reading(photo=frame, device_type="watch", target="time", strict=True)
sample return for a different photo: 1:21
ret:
4:46
